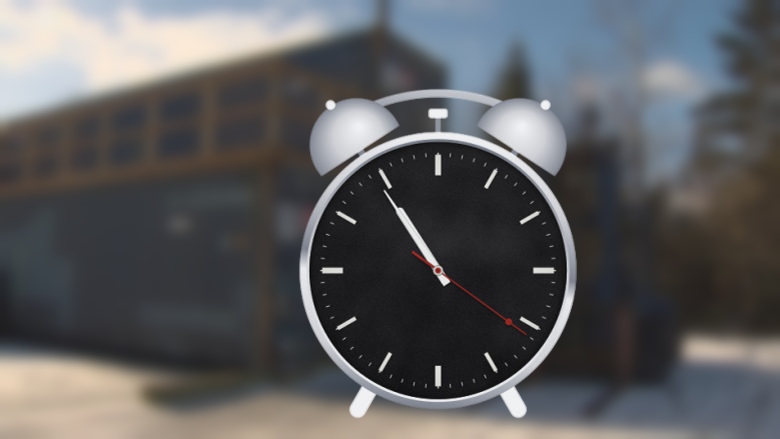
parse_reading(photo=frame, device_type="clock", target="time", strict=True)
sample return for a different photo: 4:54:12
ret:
10:54:21
